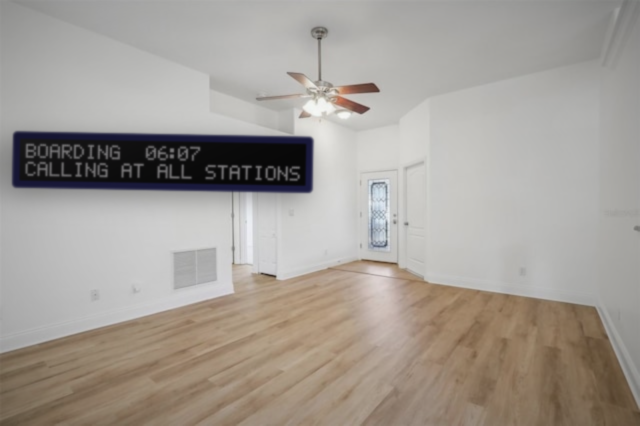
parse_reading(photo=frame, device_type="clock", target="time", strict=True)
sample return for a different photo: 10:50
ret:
6:07
